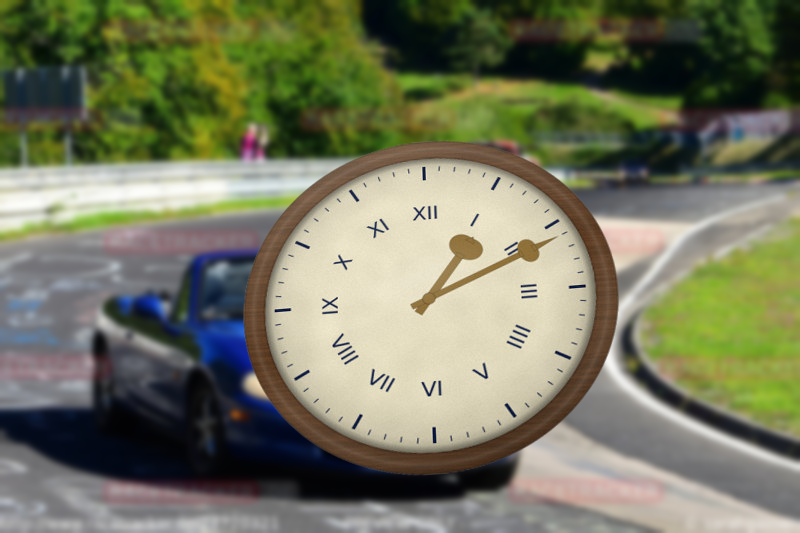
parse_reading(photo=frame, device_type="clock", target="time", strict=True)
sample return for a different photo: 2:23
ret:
1:11
